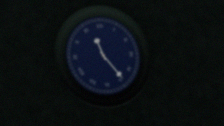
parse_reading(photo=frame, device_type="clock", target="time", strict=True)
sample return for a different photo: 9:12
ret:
11:24
